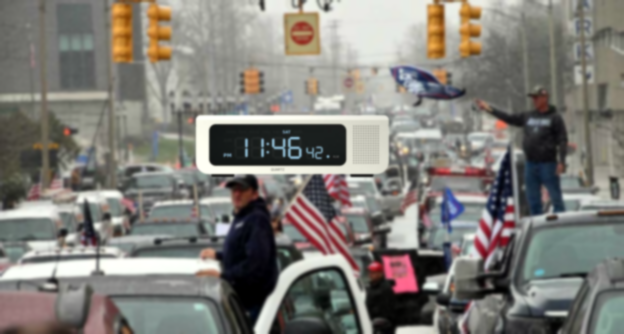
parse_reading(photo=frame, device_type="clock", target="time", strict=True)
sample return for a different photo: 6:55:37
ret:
11:46:42
